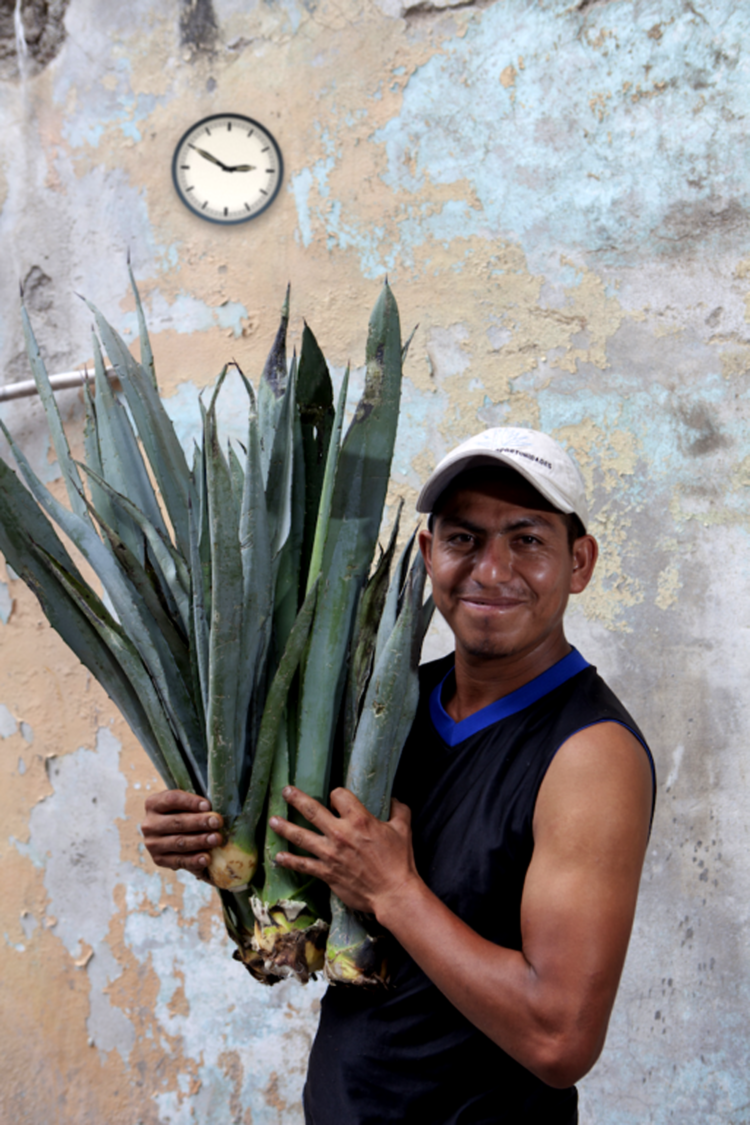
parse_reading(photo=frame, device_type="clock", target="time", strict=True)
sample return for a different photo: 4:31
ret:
2:50
